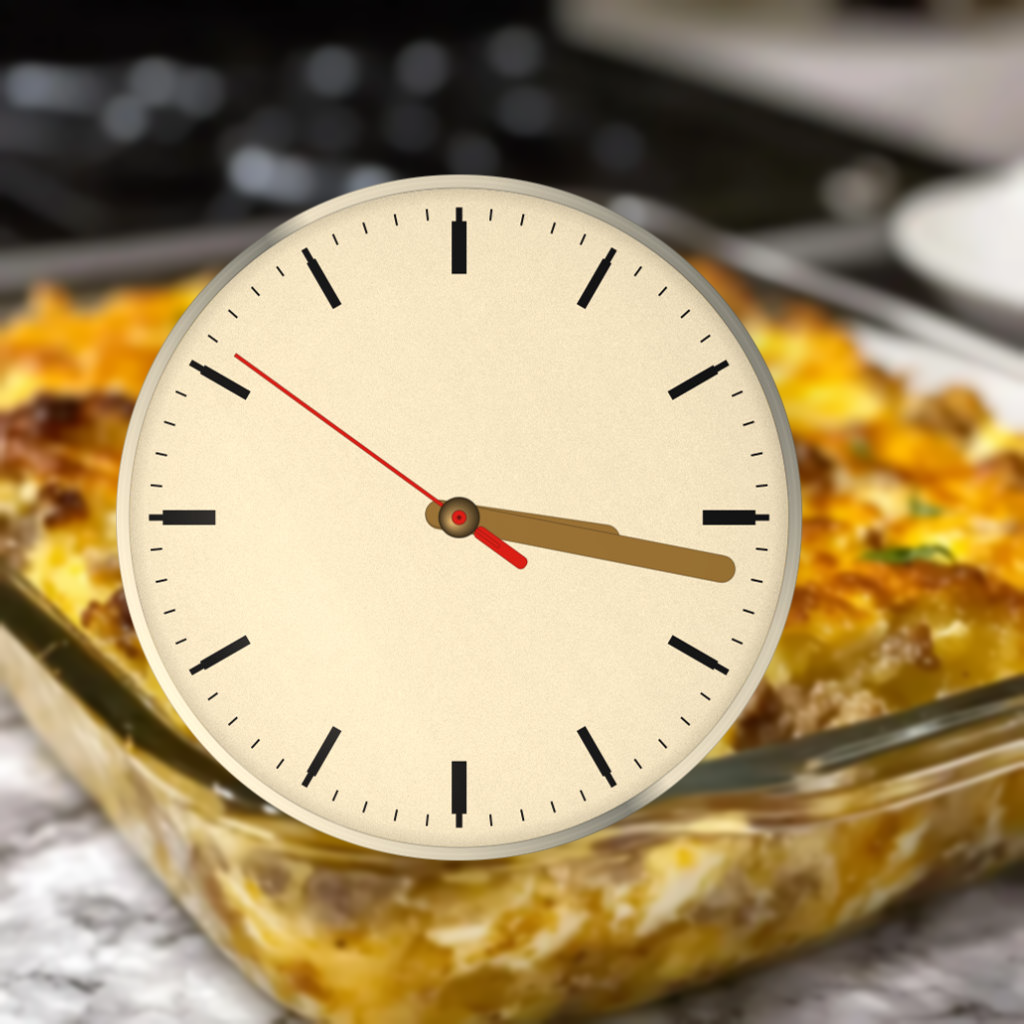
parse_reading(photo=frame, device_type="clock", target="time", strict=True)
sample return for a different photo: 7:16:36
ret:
3:16:51
